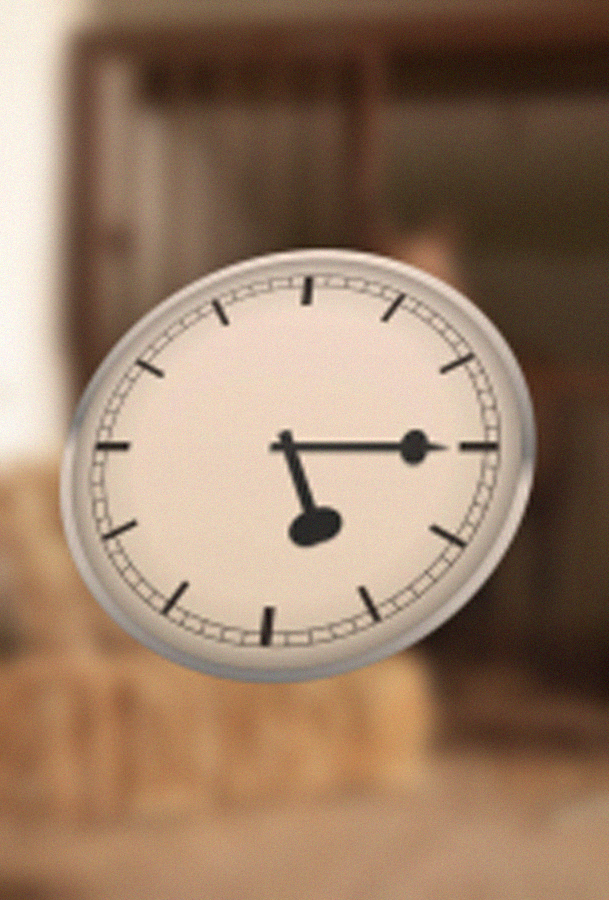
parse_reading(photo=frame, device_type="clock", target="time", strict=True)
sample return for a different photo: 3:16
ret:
5:15
